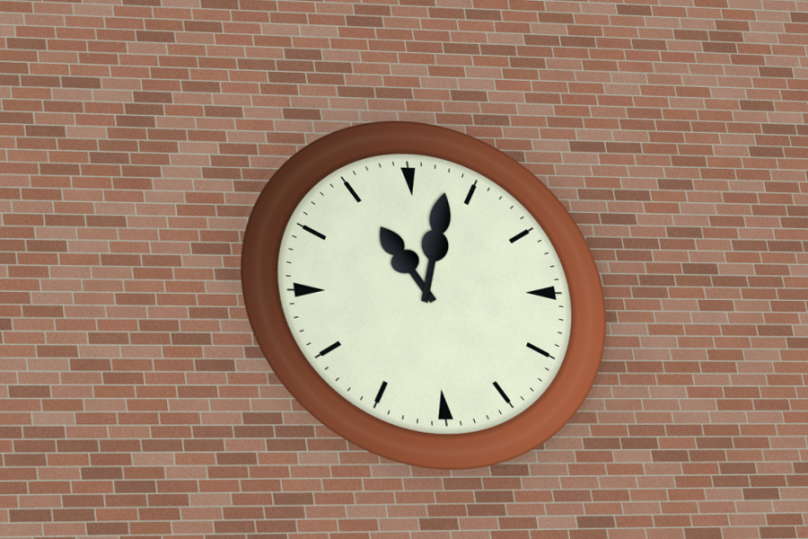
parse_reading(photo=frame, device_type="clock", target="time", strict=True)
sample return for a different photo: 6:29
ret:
11:03
